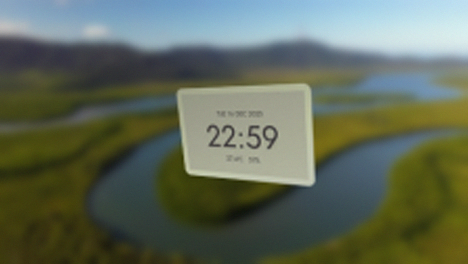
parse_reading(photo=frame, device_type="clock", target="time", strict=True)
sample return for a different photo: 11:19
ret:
22:59
